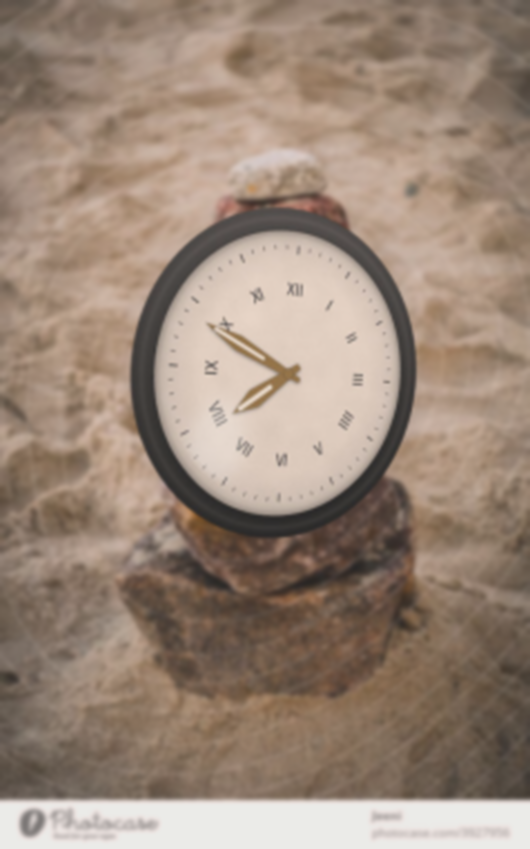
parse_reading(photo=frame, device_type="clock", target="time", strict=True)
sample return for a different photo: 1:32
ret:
7:49
